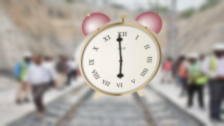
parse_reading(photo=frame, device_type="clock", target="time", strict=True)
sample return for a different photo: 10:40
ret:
5:59
